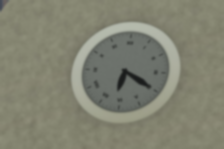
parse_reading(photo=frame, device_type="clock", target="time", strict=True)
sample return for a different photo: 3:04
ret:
6:20
